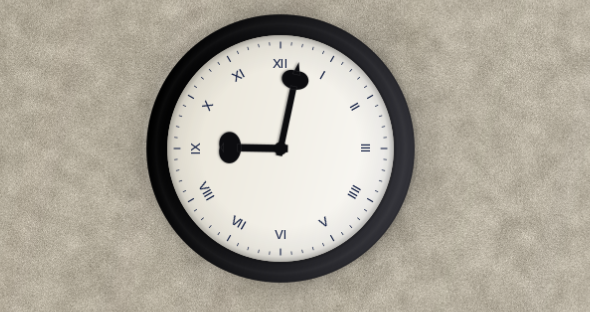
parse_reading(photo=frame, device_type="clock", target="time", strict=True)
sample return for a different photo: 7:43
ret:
9:02
